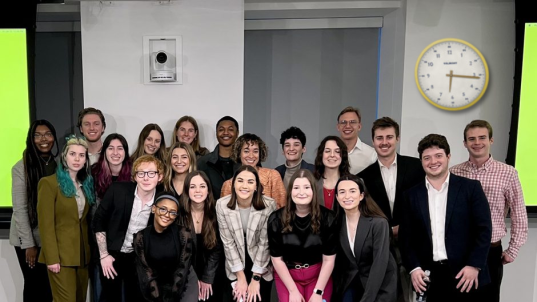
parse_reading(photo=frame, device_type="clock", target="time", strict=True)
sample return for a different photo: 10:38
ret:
6:16
